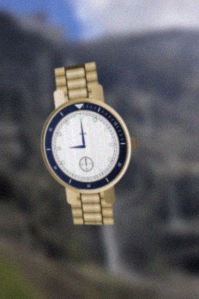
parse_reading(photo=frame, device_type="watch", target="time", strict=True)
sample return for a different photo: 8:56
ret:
9:00
